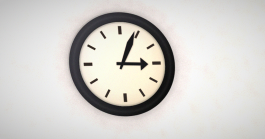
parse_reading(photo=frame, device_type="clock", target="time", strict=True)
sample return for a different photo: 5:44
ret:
3:04
